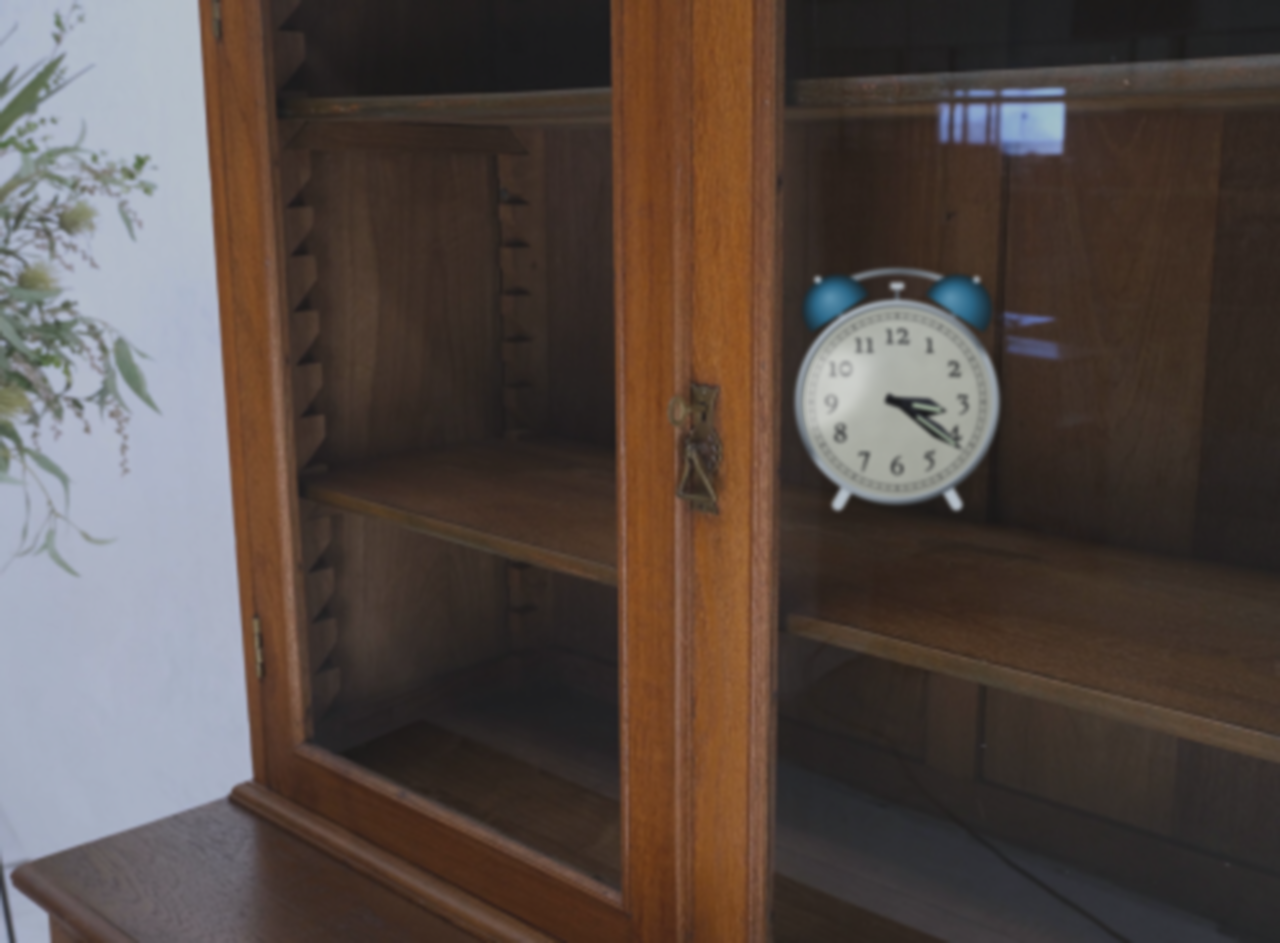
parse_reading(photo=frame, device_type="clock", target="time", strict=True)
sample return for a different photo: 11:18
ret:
3:21
